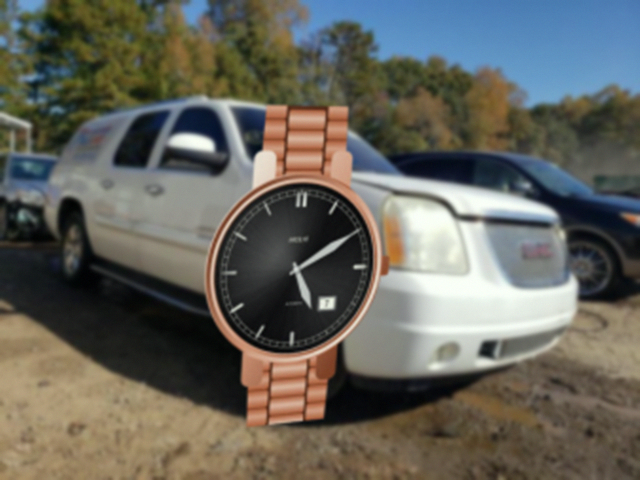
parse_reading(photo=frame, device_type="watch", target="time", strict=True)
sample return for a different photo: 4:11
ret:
5:10
